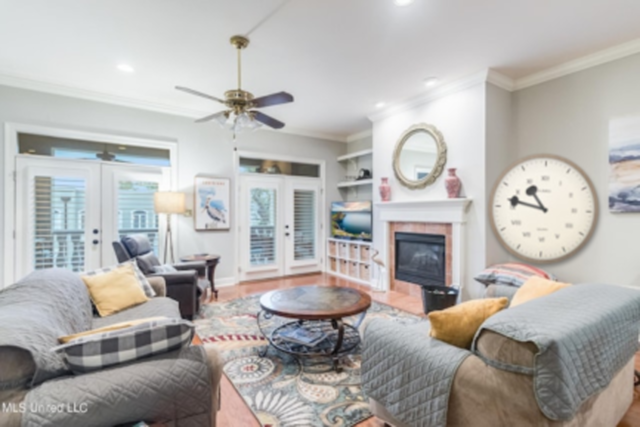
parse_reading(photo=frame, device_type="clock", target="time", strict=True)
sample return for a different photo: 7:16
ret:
10:47
